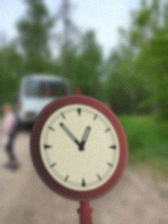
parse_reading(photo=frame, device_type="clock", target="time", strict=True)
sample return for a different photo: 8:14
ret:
12:53
